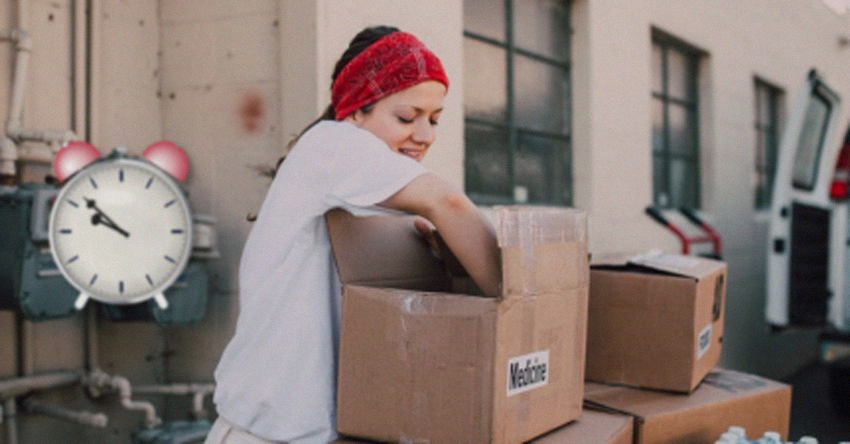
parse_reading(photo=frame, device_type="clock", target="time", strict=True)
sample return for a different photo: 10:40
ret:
9:52
